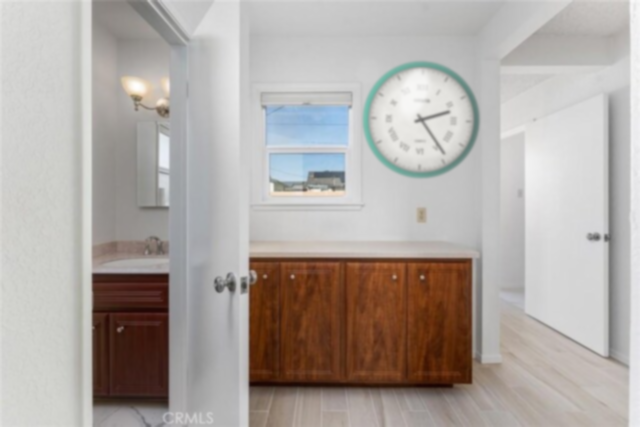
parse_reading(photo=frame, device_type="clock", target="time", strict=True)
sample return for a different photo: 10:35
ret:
2:24
